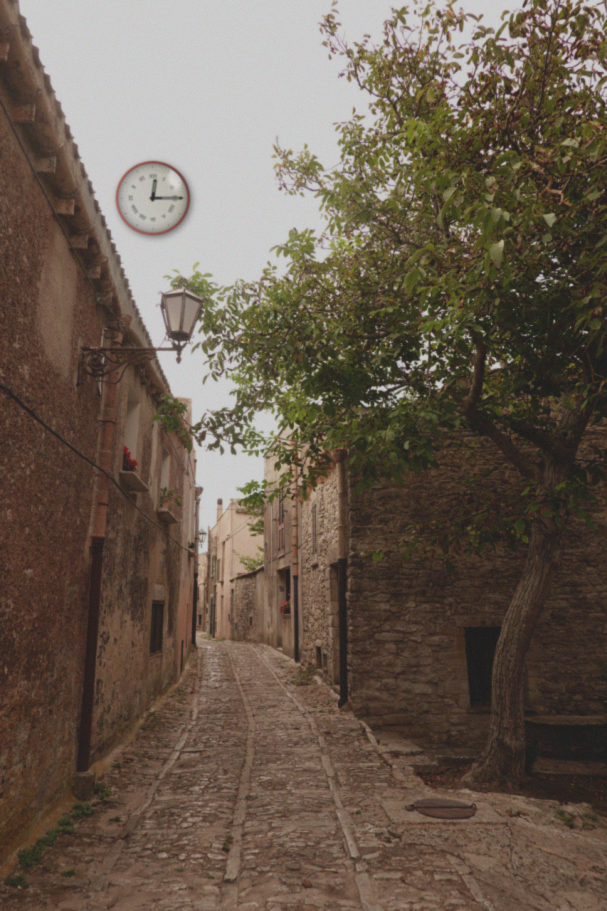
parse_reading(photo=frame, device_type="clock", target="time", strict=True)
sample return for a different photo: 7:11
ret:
12:15
